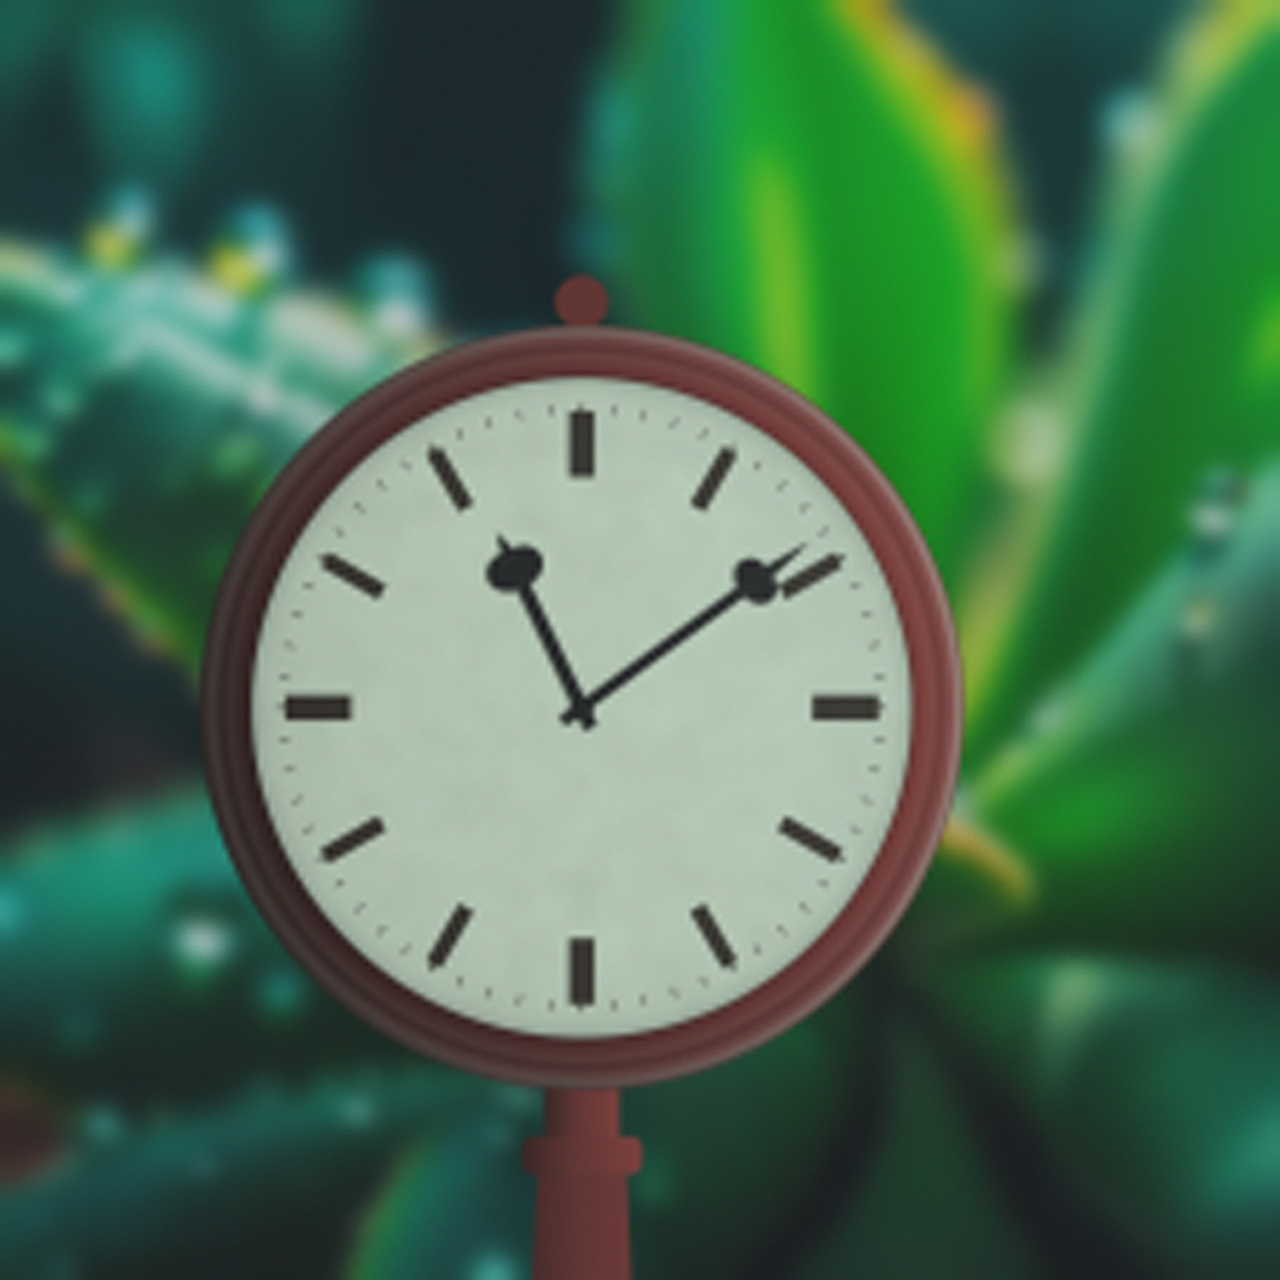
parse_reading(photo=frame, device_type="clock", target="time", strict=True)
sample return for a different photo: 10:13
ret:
11:09
